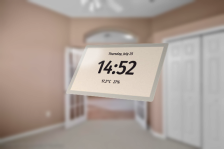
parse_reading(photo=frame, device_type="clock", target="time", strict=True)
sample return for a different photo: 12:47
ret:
14:52
